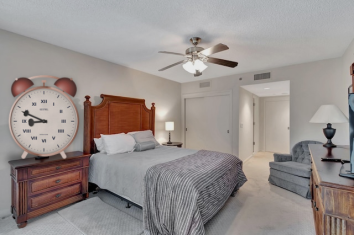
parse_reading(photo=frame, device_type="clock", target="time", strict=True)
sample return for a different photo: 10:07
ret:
8:49
